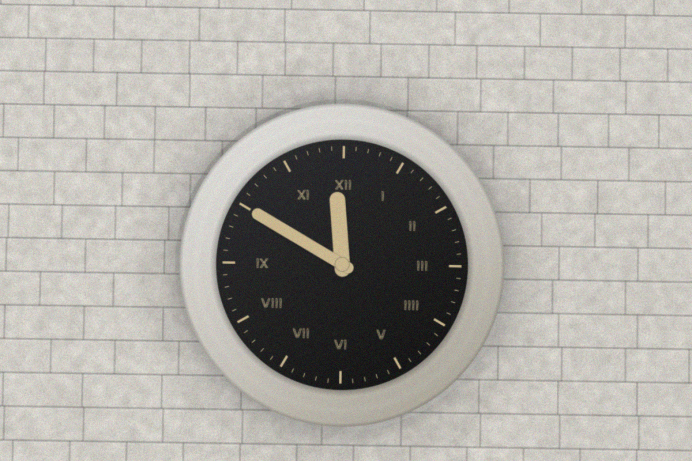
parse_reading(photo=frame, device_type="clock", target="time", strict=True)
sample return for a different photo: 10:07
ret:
11:50
